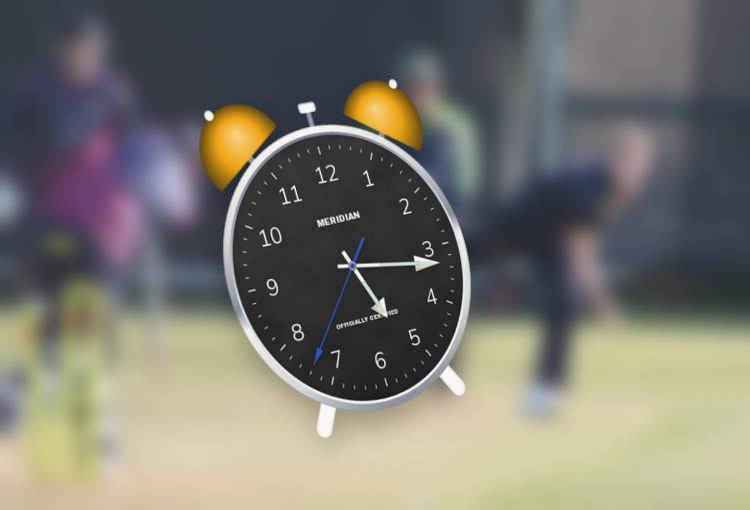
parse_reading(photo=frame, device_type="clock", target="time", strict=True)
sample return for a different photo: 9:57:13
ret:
5:16:37
